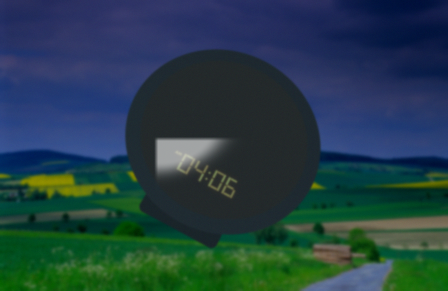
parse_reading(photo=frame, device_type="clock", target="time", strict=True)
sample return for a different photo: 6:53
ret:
4:06
